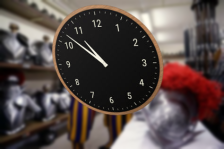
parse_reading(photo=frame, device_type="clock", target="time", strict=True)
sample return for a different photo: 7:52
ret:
10:52
